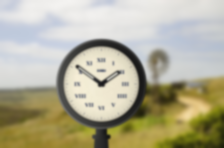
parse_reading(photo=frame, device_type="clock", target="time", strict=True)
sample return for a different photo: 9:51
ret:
1:51
